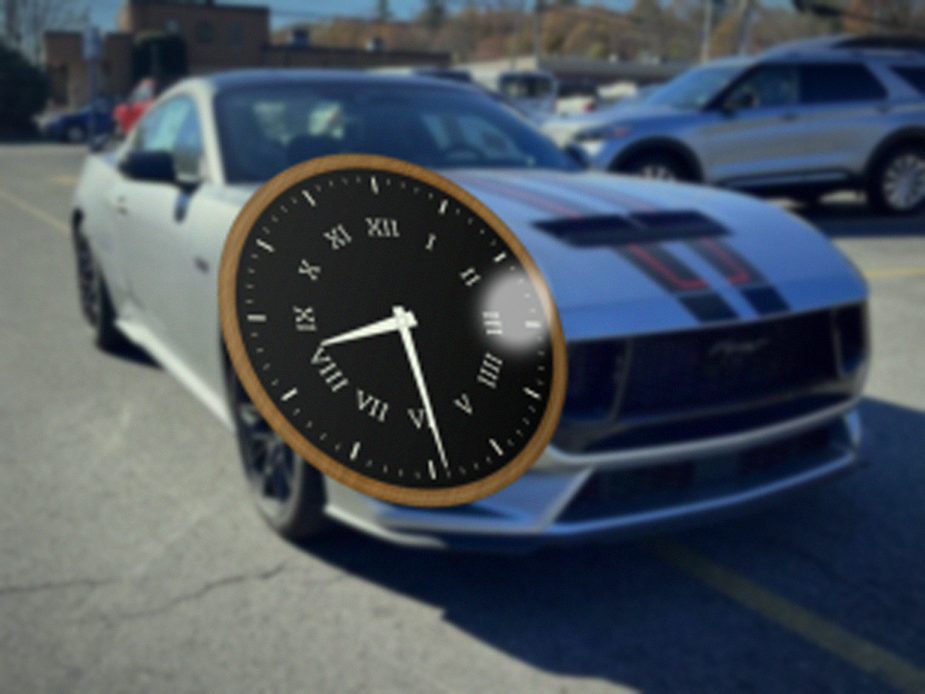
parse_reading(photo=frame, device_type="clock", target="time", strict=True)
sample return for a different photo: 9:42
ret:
8:29
